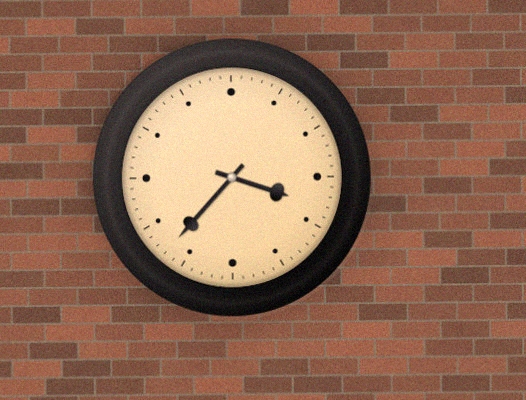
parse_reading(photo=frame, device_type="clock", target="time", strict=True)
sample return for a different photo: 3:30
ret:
3:37
